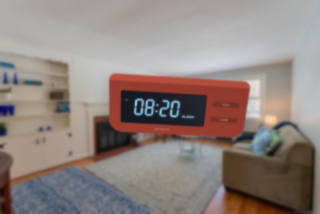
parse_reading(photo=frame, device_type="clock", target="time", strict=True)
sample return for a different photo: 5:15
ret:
8:20
